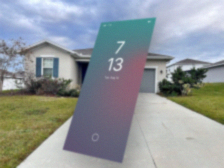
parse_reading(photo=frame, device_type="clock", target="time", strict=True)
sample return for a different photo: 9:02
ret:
7:13
